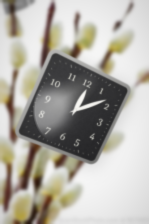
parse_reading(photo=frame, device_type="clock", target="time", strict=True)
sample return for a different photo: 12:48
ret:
12:08
